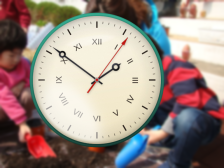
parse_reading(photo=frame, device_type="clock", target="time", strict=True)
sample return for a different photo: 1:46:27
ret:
1:51:06
